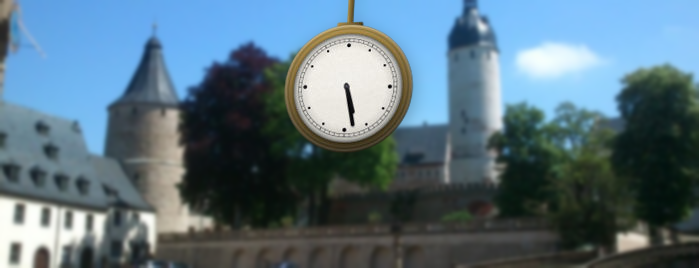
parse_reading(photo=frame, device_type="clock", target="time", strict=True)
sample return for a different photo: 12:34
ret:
5:28
